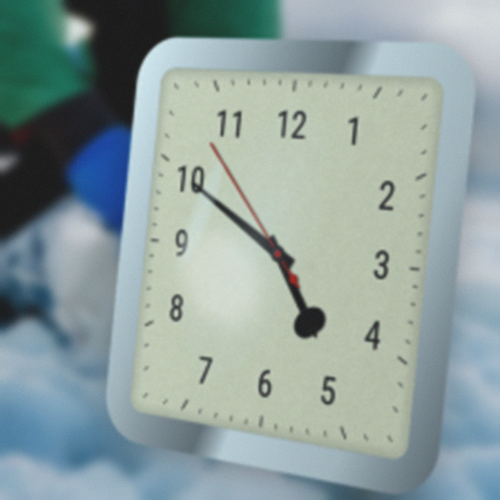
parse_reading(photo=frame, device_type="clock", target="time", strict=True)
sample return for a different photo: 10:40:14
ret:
4:49:53
